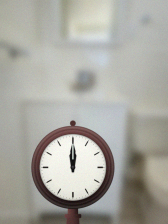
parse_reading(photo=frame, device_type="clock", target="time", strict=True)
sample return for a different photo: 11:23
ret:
12:00
